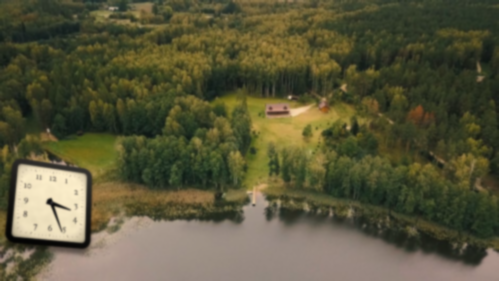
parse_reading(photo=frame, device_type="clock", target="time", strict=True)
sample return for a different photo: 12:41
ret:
3:26
